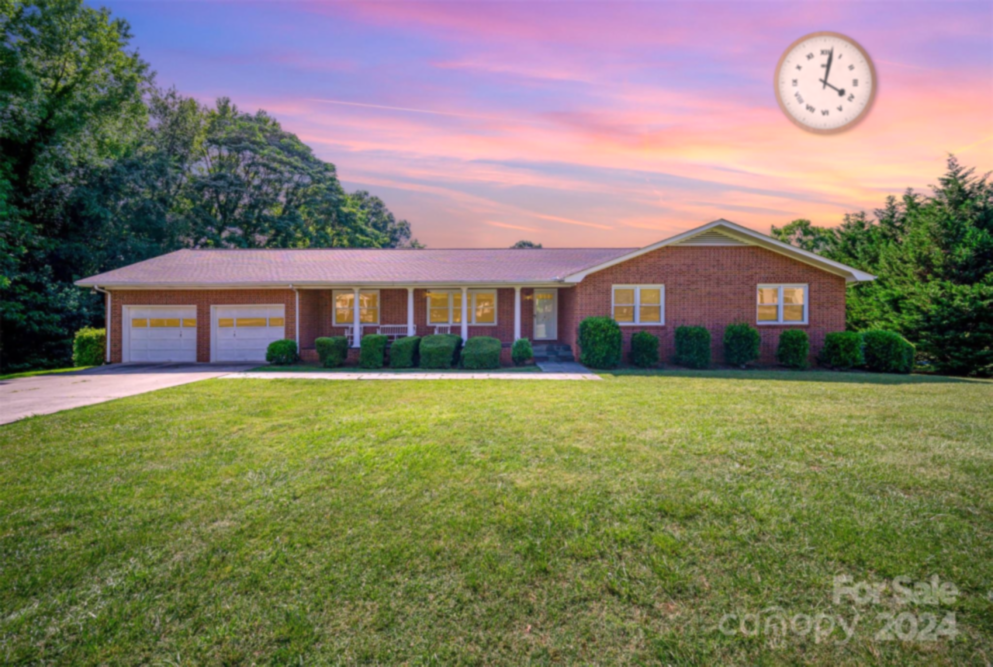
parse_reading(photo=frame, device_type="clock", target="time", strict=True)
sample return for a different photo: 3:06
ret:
4:02
